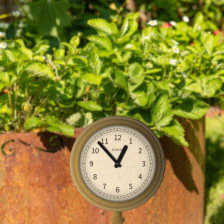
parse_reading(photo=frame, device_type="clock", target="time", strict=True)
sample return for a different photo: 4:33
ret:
12:53
